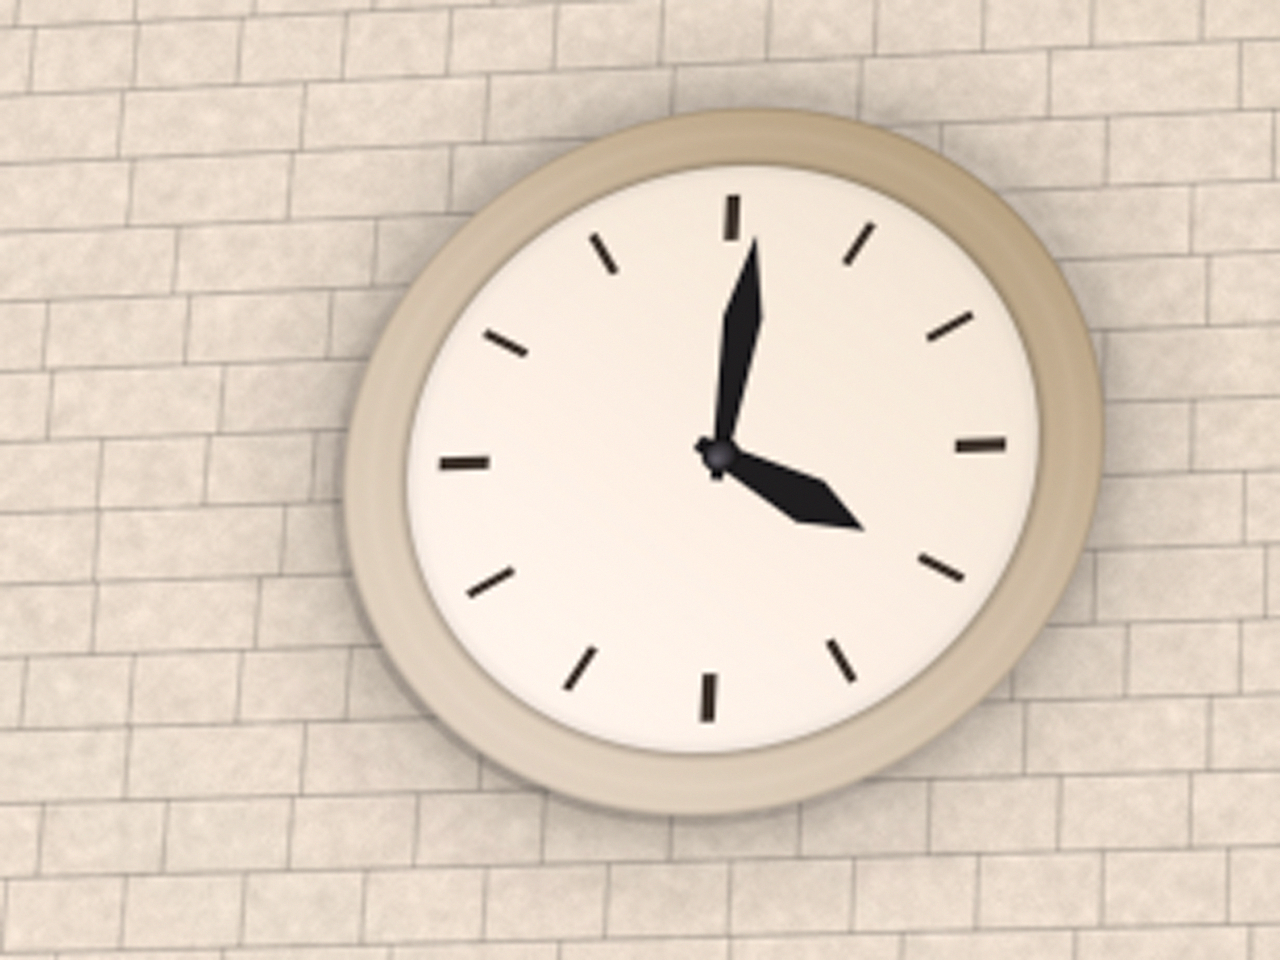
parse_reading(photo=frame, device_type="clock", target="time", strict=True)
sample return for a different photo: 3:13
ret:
4:01
